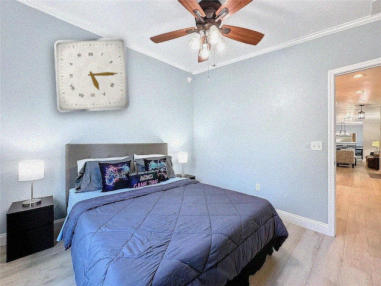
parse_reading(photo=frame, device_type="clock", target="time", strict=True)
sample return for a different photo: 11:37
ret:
5:15
